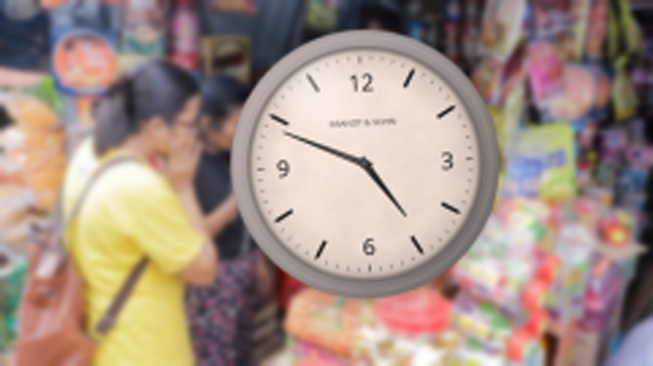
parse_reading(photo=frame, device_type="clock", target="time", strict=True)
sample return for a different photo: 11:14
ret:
4:49
